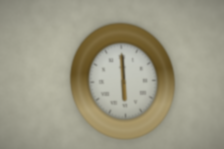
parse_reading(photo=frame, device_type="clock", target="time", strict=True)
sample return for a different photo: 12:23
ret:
6:00
